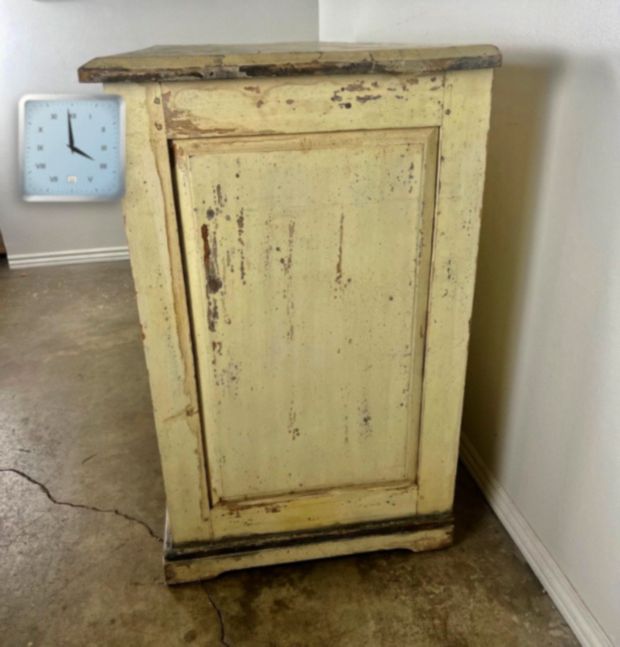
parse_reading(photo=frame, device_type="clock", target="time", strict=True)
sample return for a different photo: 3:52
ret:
3:59
